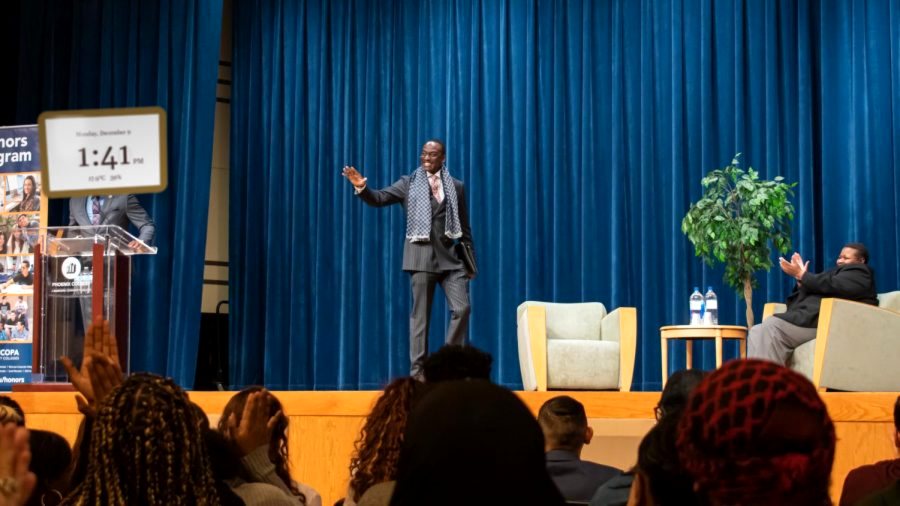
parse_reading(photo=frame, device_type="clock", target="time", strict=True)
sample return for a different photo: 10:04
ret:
1:41
